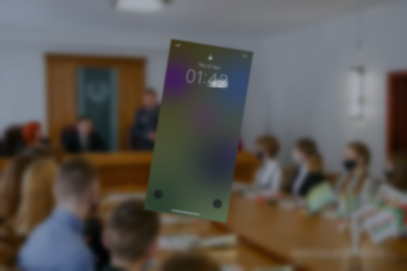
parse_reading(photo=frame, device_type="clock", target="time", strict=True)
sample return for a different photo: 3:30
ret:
1:42
